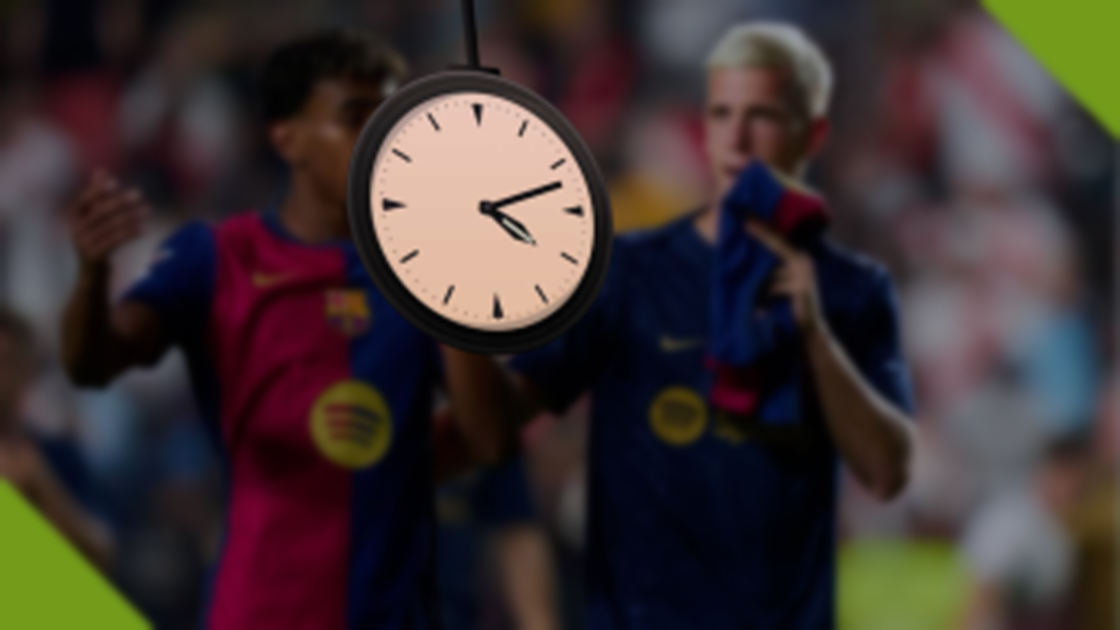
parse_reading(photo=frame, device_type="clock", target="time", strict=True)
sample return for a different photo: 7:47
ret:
4:12
